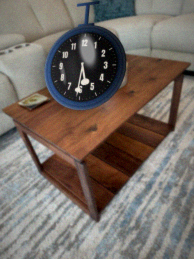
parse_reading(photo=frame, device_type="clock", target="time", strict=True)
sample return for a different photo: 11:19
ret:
5:31
